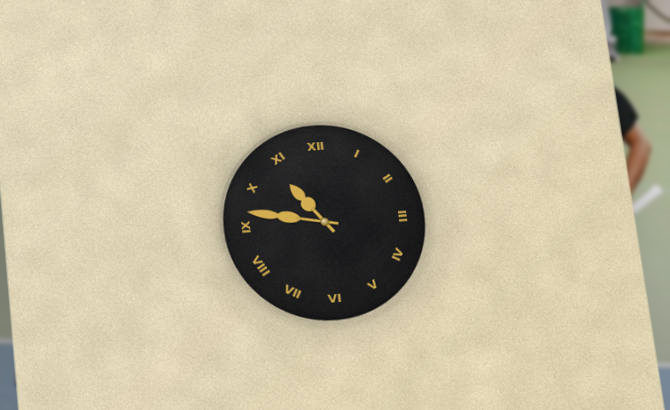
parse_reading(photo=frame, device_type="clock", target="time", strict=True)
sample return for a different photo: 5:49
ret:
10:47
